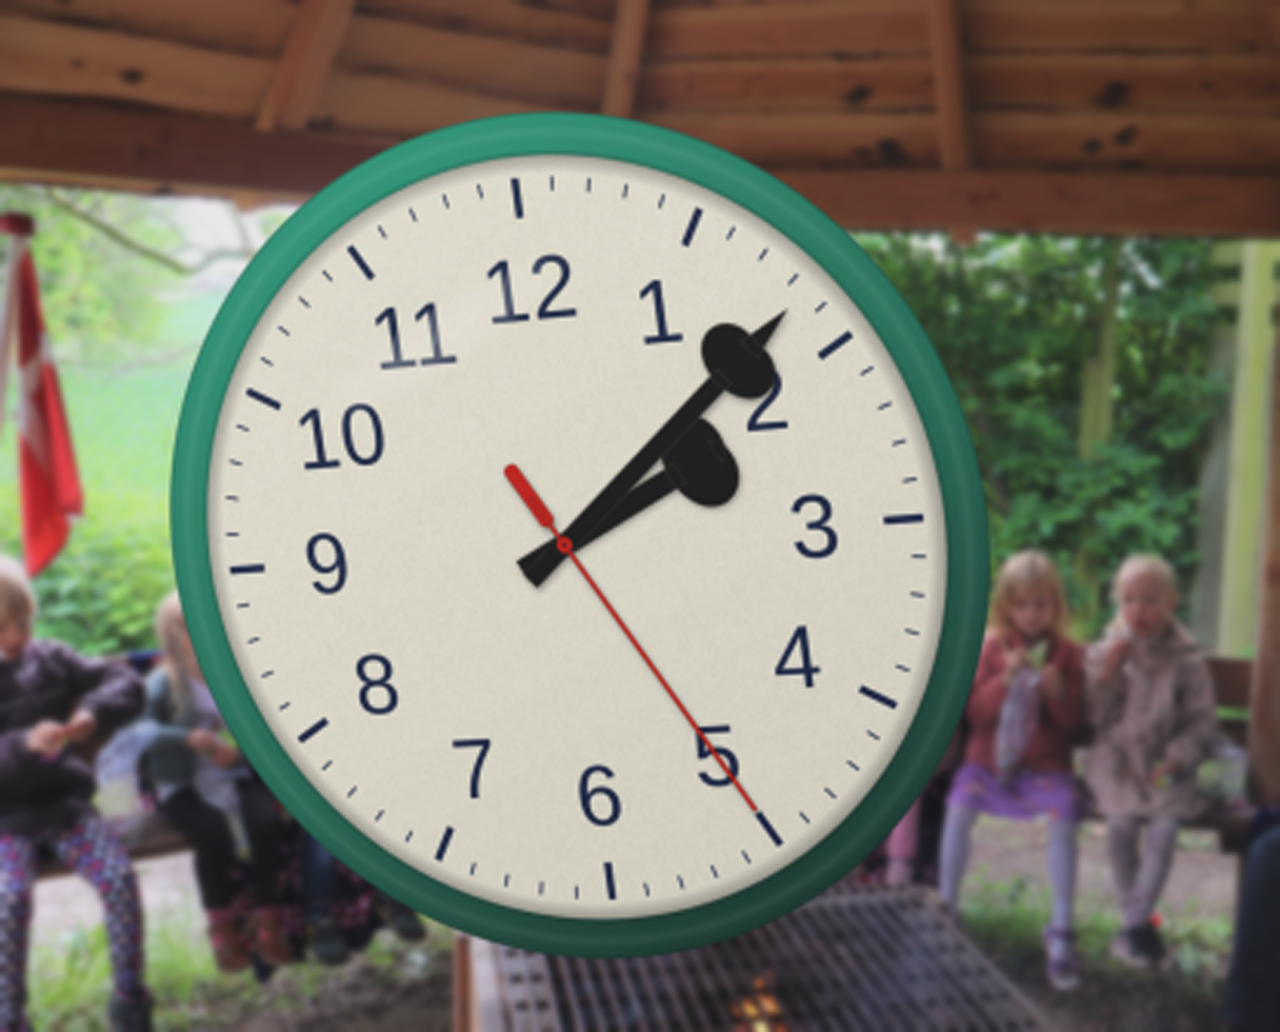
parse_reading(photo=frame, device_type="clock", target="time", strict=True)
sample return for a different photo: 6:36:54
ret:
2:08:25
